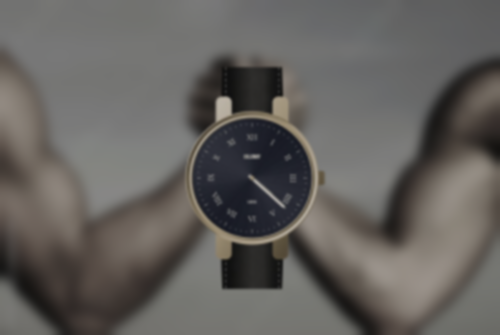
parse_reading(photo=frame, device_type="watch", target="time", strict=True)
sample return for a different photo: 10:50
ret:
4:22
